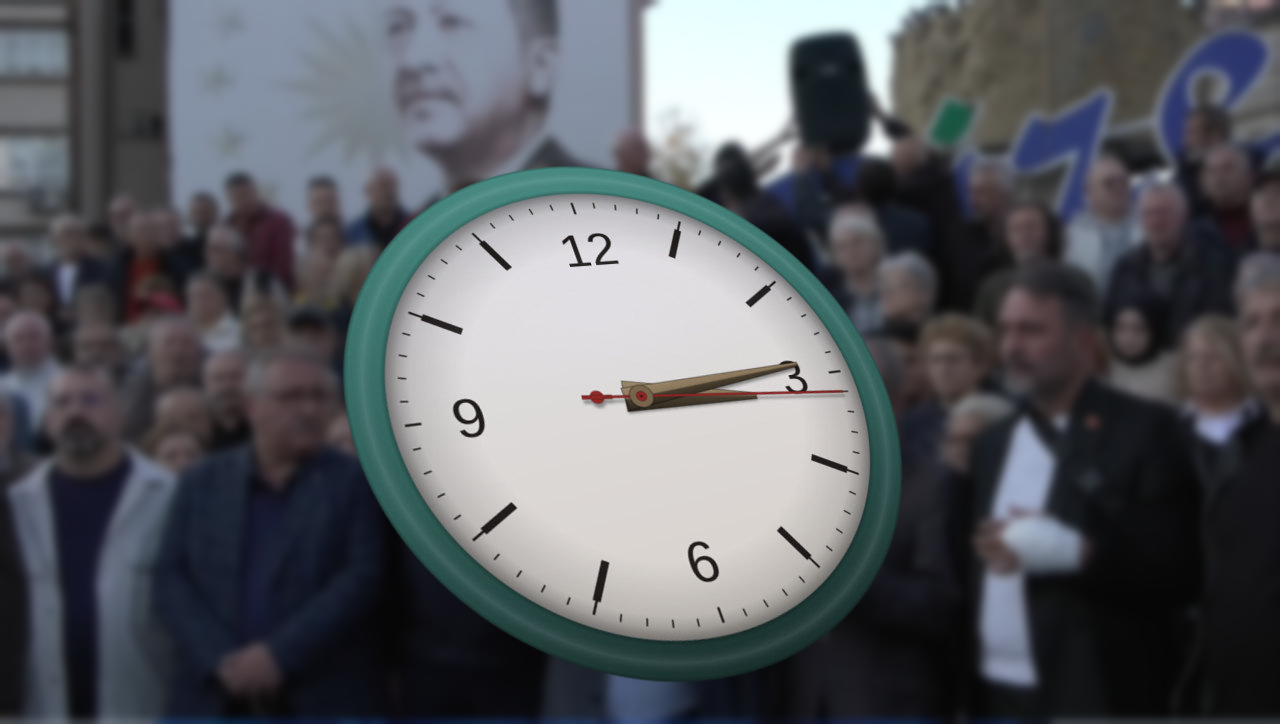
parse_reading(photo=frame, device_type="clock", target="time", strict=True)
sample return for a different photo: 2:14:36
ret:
3:14:16
